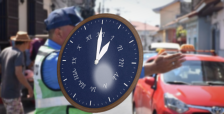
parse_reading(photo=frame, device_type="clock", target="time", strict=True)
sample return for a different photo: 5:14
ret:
1:00
